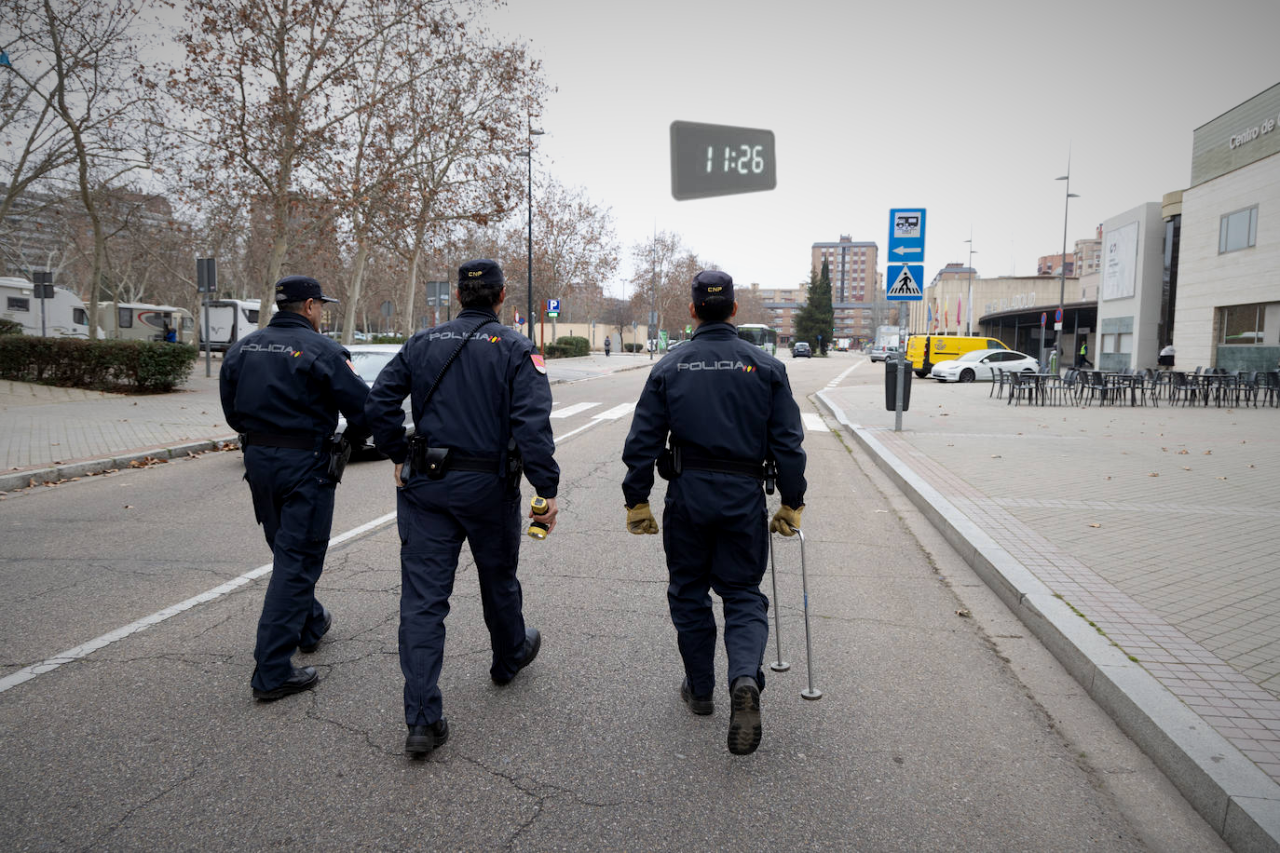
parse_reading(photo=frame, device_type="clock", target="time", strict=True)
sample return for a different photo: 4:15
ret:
11:26
